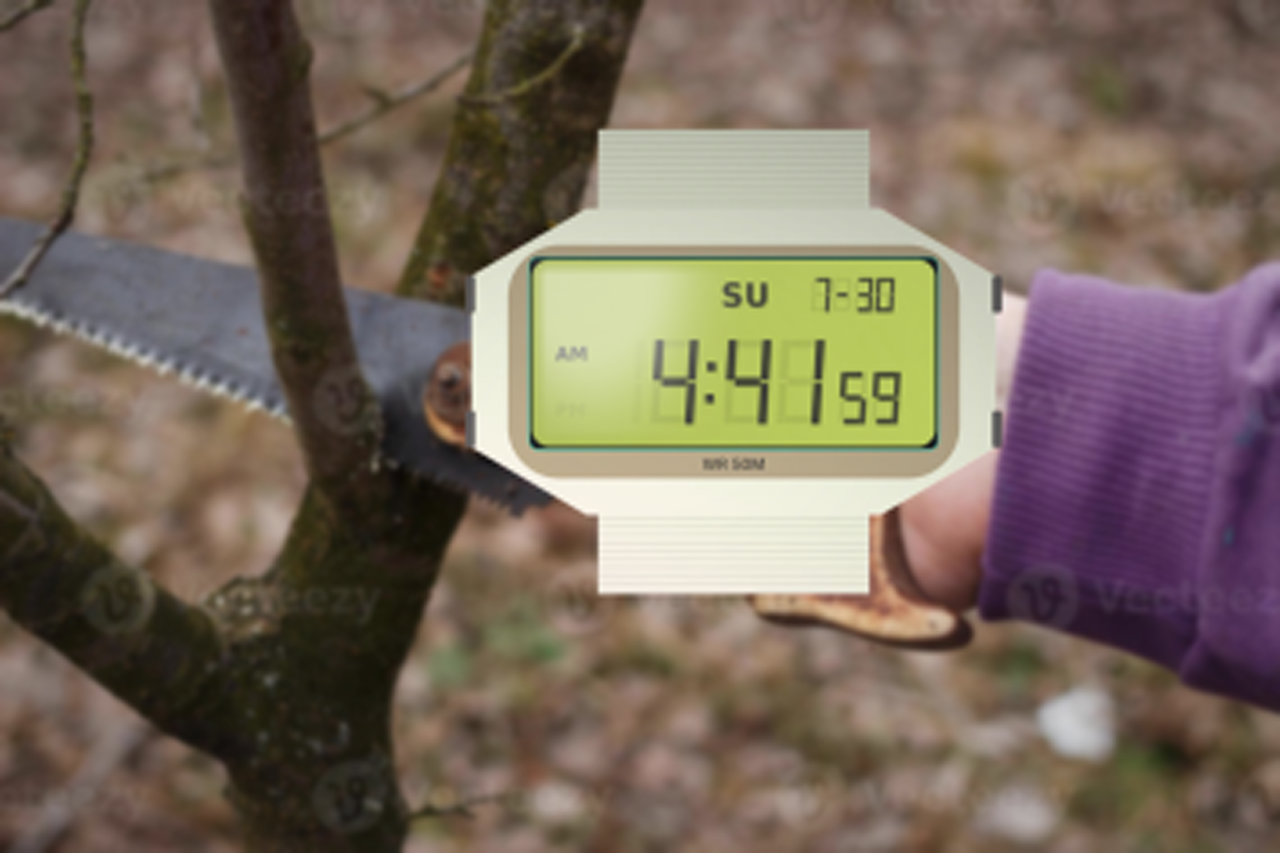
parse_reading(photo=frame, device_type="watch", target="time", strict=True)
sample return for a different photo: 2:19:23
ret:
4:41:59
